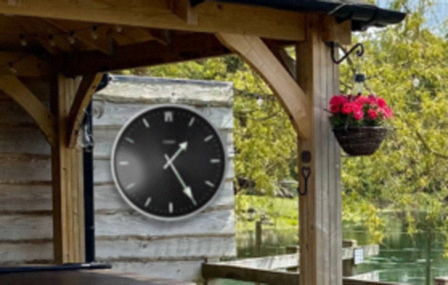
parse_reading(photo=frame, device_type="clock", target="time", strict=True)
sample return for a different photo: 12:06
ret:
1:25
